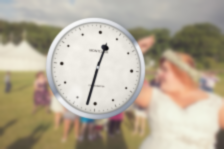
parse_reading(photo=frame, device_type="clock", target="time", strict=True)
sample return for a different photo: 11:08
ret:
12:32
